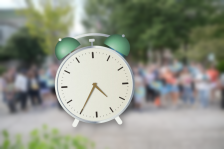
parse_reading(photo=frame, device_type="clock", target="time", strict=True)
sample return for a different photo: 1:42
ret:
4:35
